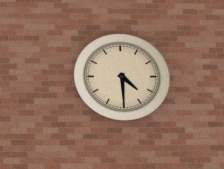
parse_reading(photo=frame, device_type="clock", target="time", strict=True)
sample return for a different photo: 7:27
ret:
4:30
